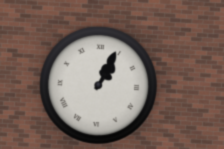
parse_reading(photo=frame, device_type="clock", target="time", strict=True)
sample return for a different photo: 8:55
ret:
1:04
